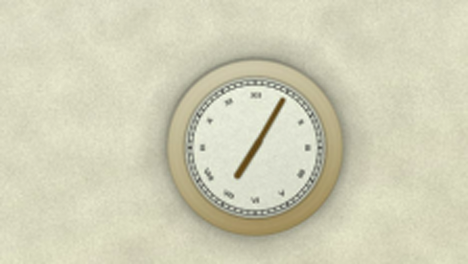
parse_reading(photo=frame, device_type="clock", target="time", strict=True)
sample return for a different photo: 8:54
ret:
7:05
